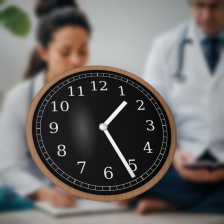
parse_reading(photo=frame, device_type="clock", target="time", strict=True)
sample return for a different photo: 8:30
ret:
1:26
